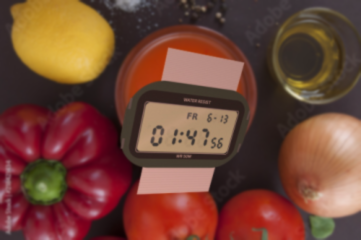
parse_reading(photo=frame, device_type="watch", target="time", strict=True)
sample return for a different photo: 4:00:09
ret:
1:47:56
